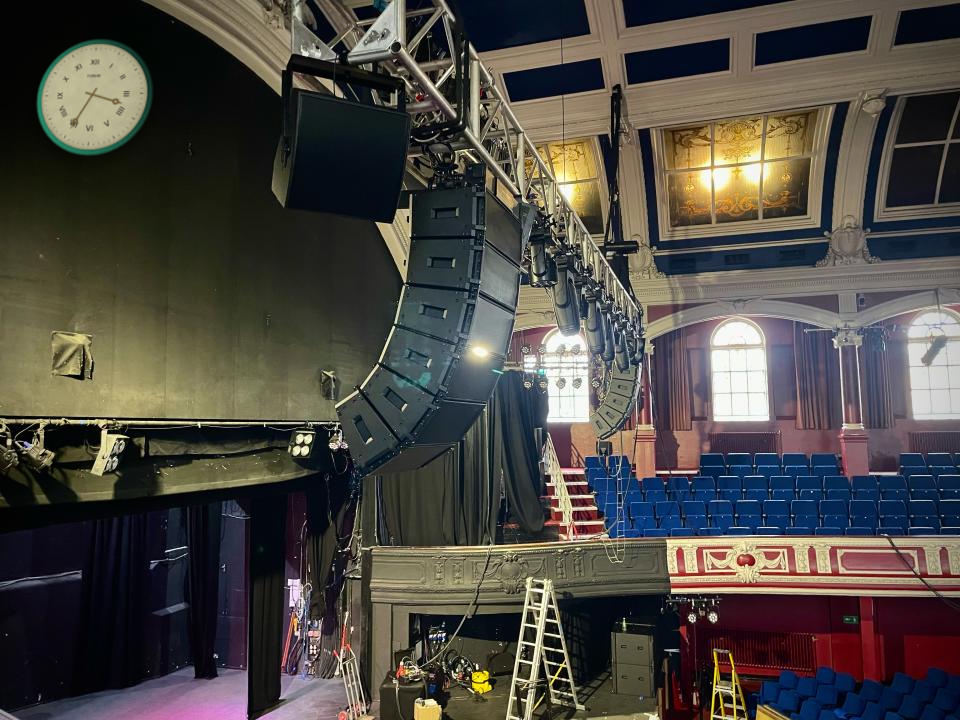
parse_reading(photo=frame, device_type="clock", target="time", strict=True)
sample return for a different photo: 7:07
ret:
3:35
